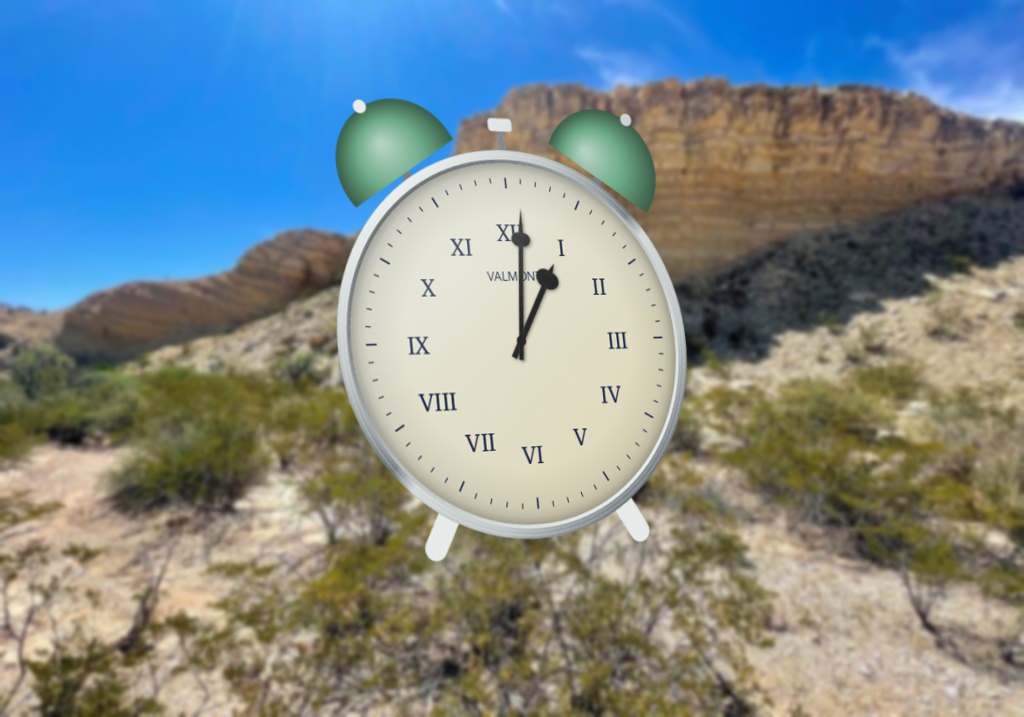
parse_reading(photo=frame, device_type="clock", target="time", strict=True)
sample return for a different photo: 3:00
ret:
1:01
